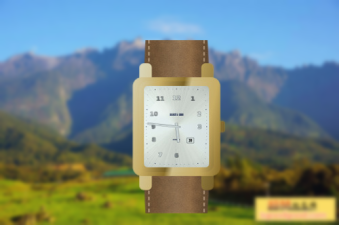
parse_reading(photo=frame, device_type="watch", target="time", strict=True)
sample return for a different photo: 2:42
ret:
5:46
